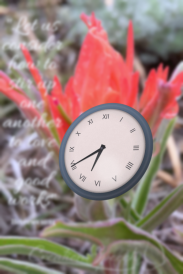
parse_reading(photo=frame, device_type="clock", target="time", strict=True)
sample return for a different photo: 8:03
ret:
6:40
